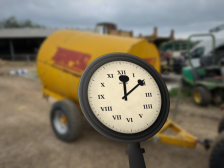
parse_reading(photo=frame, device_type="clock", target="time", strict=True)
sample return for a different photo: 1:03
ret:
12:09
